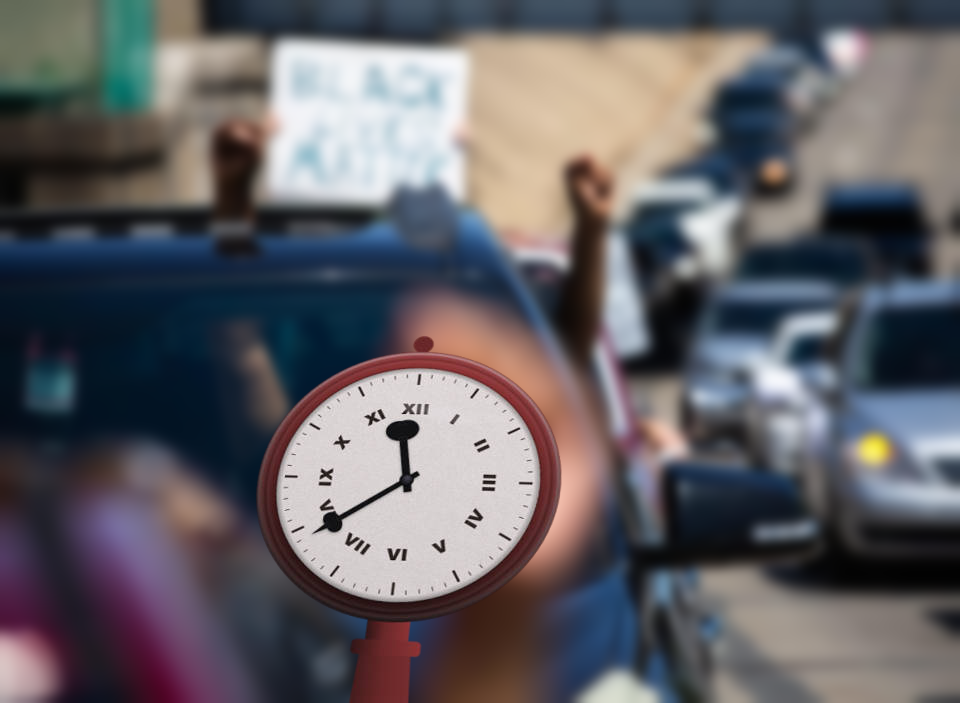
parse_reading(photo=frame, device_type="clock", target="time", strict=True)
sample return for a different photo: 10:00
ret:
11:39
